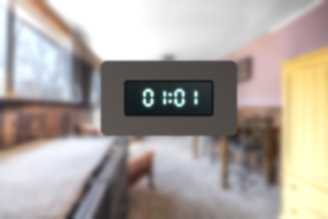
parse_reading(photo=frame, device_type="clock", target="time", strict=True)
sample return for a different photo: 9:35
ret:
1:01
